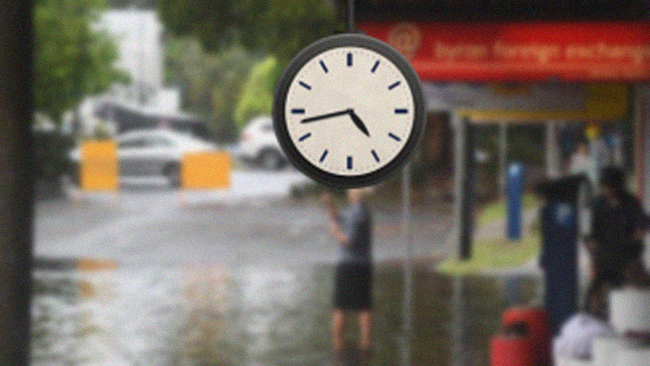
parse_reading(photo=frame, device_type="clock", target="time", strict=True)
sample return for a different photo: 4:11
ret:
4:43
